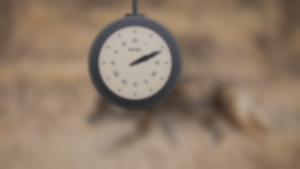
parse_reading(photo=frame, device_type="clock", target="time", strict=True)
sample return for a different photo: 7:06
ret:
2:11
